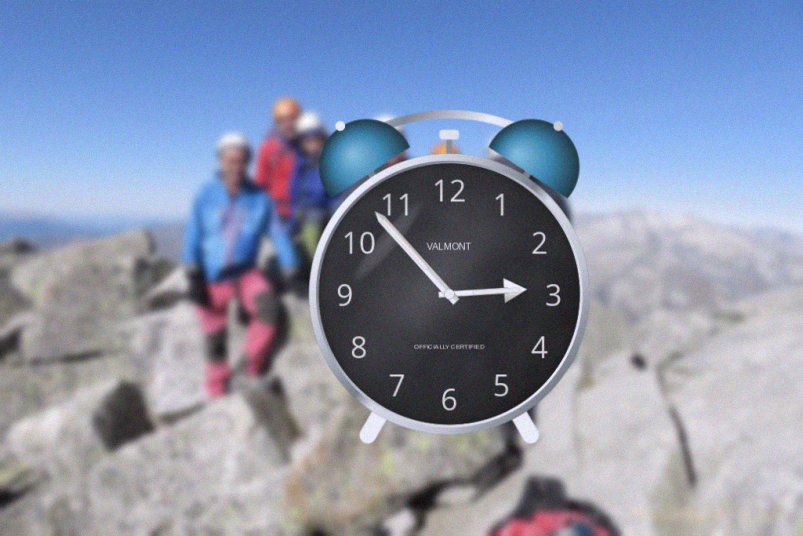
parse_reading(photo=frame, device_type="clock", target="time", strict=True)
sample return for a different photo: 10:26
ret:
2:53
